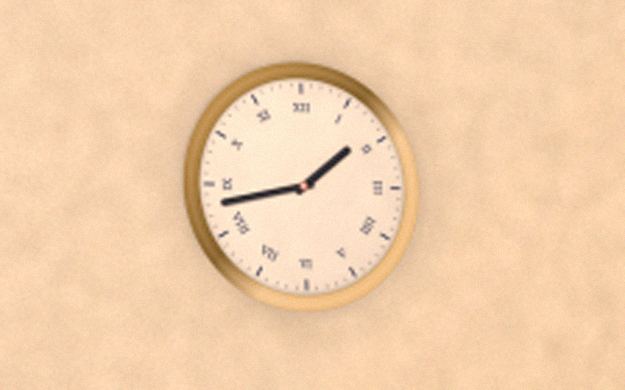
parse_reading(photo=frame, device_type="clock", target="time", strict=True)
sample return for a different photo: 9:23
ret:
1:43
